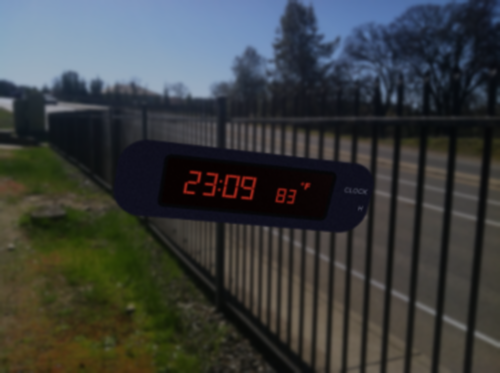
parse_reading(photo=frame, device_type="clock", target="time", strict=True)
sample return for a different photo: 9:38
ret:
23:09
